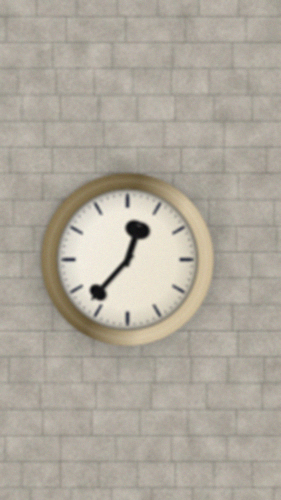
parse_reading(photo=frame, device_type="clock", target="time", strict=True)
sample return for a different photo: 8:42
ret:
12:37
